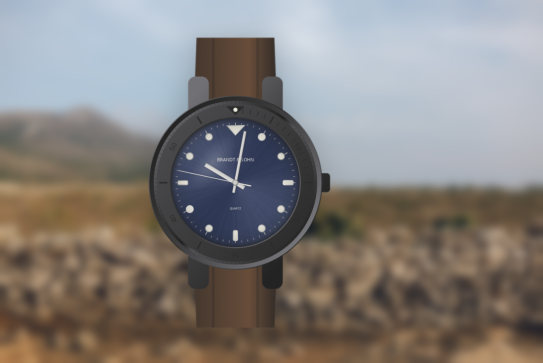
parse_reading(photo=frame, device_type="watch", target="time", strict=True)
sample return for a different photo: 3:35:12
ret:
10:01:47
